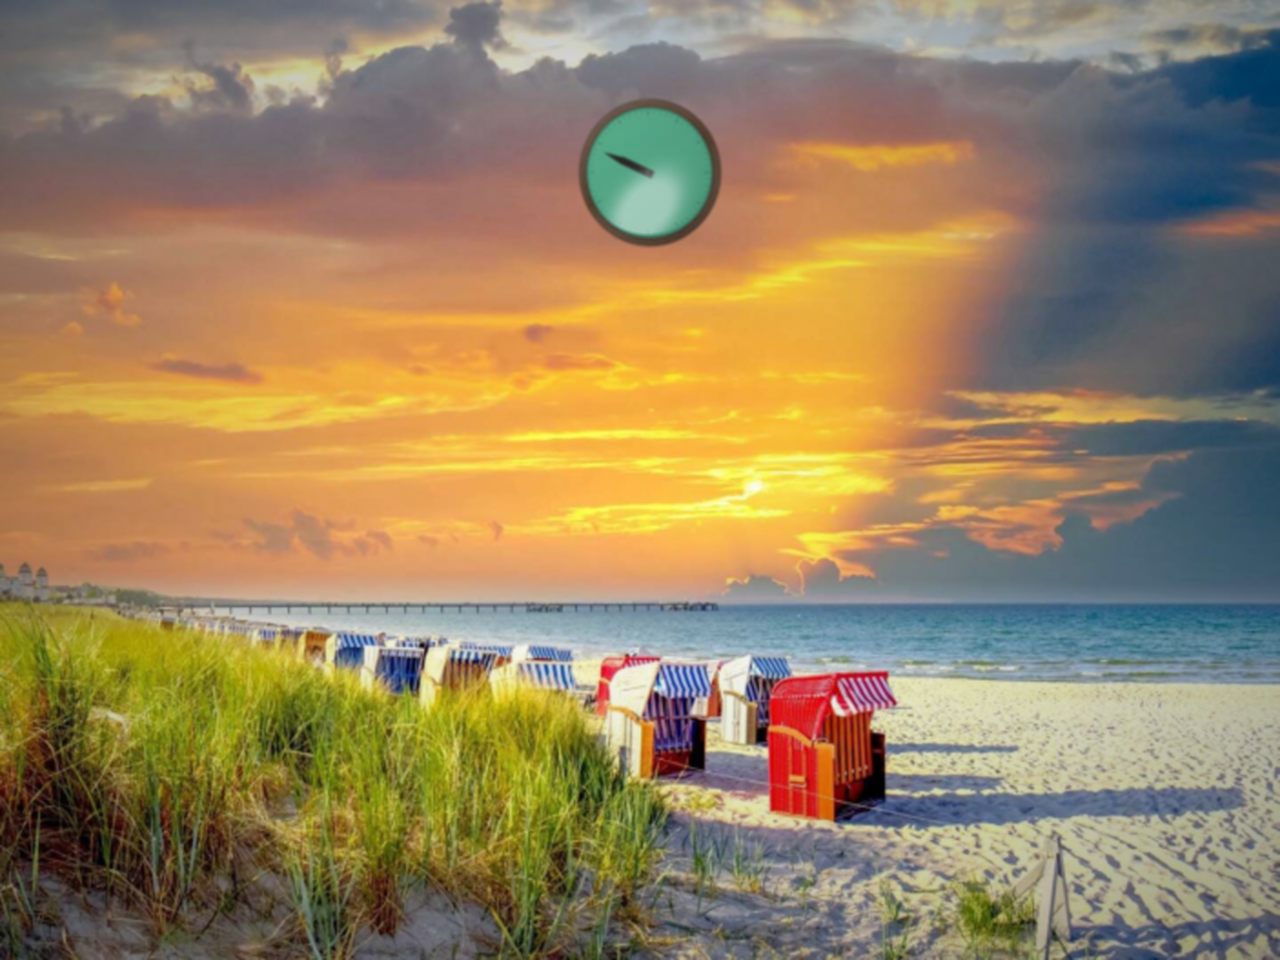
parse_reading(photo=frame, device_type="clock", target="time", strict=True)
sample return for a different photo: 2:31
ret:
9:49
